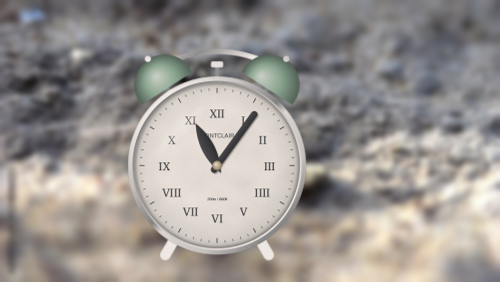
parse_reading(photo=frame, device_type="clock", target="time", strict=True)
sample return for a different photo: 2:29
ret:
11:06
